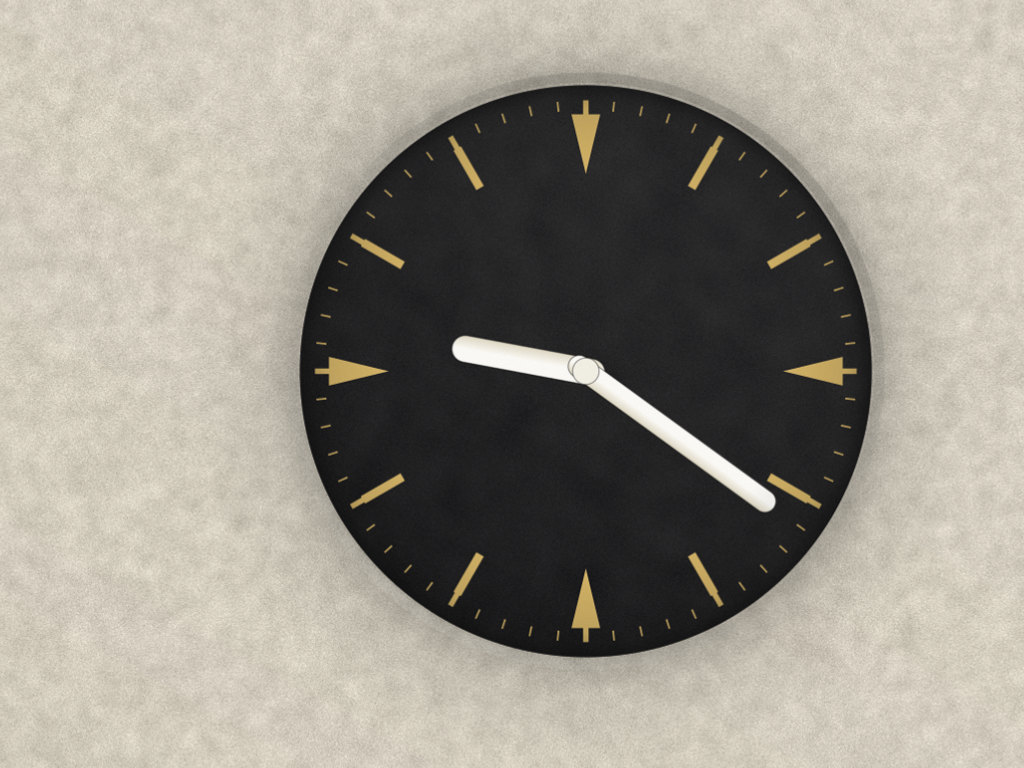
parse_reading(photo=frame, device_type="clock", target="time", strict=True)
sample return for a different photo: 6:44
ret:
9:21
